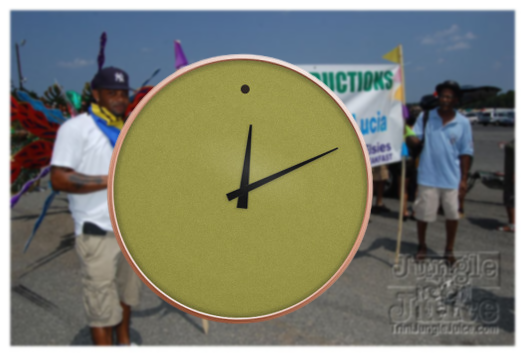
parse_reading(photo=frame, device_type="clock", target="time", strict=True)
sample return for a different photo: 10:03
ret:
12:11
